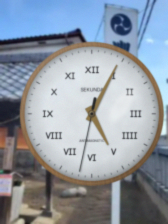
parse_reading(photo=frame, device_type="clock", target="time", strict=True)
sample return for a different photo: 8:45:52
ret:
5:04:32
